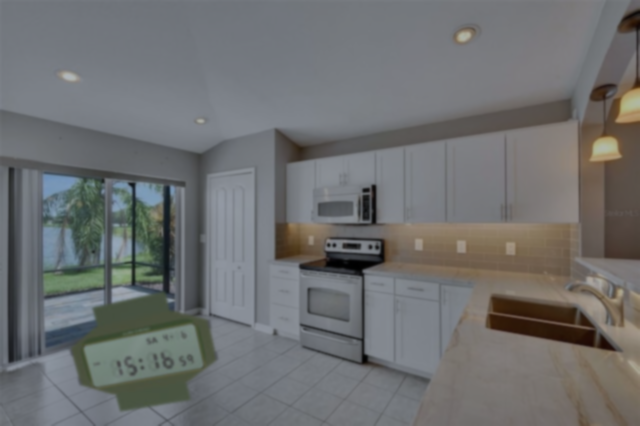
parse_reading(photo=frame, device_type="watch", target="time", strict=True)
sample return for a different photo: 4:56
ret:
15:16
